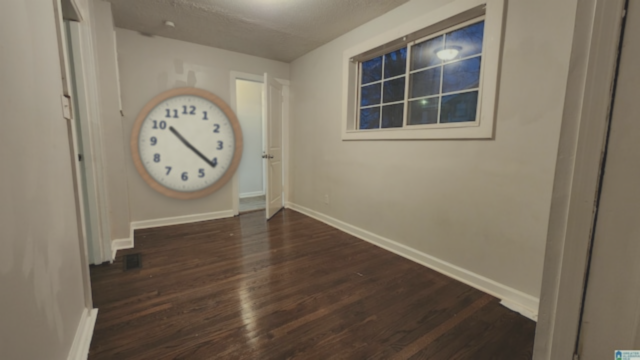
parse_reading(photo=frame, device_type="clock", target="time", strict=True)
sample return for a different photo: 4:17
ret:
10:21
